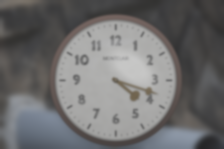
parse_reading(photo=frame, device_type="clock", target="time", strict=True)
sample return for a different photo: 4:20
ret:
4:18
